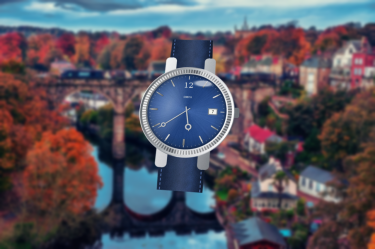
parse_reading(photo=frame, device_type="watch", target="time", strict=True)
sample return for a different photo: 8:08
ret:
5:39
